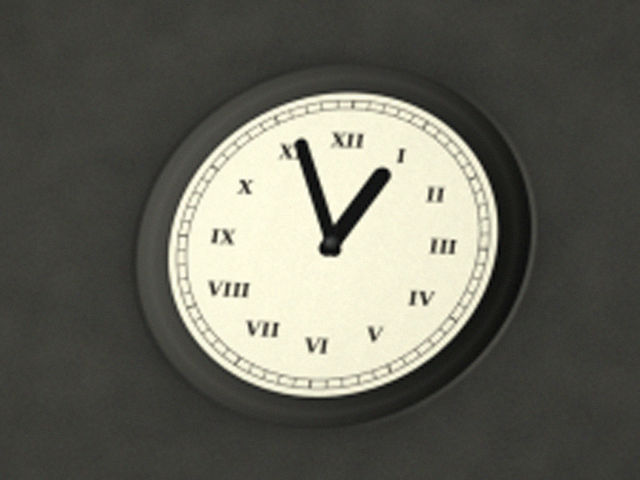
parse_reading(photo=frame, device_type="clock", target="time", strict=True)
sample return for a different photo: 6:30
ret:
12:56
